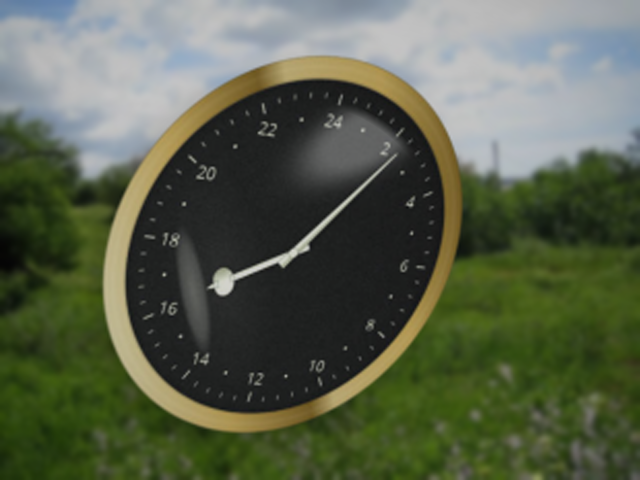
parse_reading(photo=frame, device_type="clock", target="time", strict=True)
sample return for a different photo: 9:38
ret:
16:06
